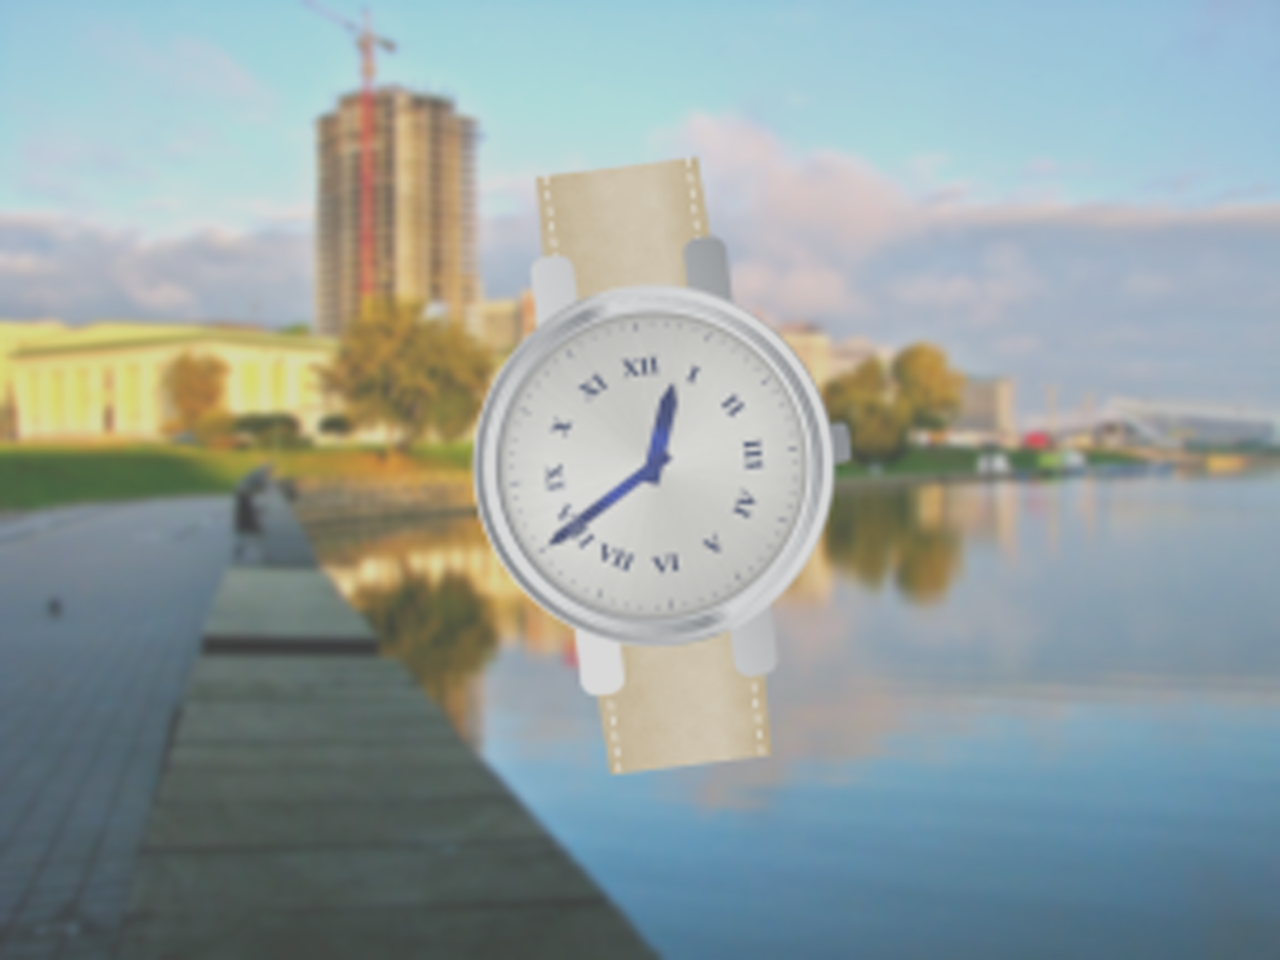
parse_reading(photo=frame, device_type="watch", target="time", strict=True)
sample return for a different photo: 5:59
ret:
12:40
